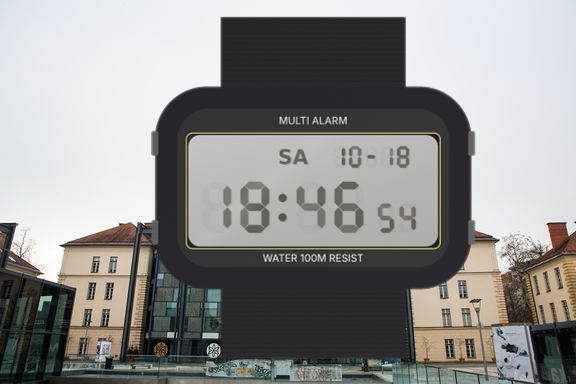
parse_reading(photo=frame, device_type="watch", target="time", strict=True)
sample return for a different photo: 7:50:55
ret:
18:46:54
